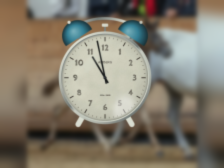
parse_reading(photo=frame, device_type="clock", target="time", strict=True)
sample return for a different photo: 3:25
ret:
10:58
